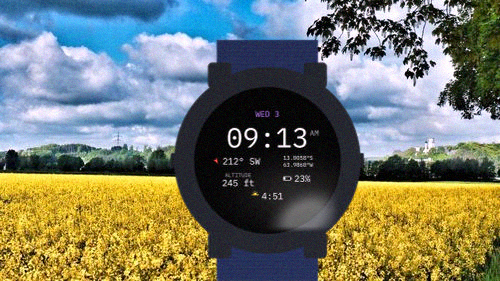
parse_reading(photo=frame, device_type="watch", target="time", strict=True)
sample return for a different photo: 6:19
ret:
9:13
